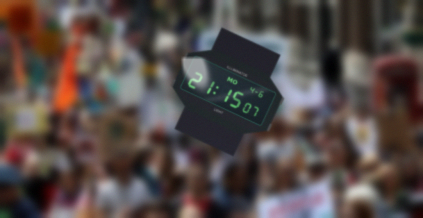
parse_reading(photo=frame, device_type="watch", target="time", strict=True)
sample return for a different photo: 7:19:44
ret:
21:15:07
